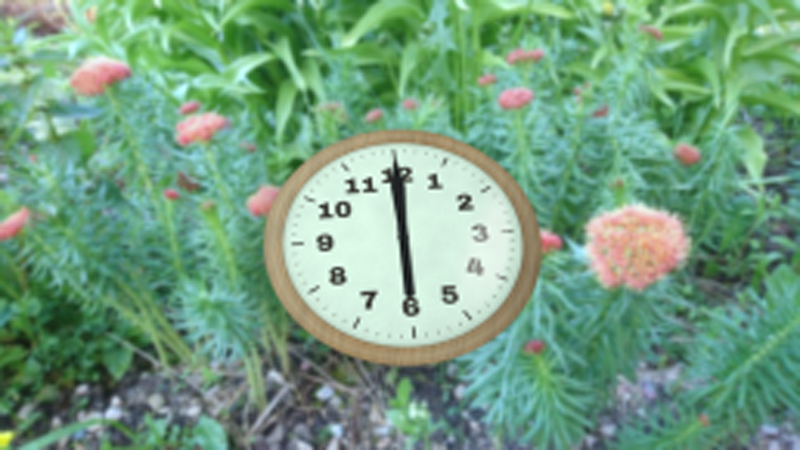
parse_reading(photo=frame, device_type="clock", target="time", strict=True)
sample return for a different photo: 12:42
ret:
6:00
